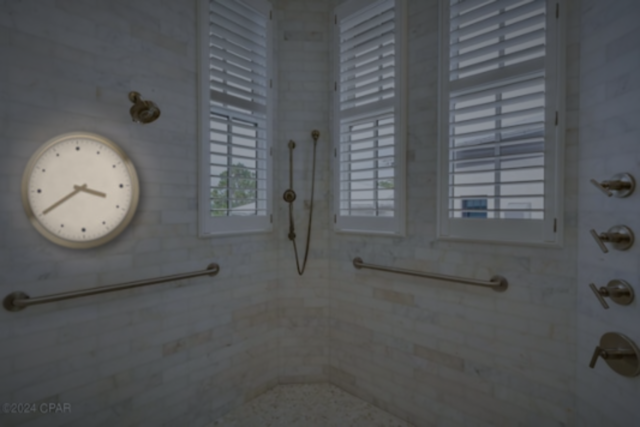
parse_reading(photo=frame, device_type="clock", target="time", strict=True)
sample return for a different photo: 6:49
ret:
3:40
